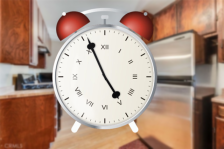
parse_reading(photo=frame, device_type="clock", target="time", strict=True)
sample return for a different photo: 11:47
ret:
4:56
